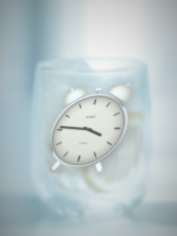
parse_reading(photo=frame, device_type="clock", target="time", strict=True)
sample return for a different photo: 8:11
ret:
3:46
